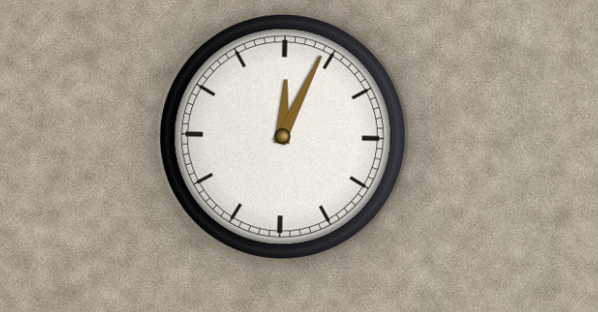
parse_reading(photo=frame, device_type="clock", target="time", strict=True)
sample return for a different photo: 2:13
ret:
12:04
